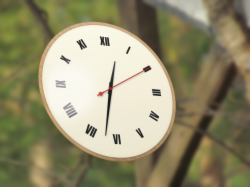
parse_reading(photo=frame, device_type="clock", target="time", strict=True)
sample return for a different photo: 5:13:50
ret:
12:32:10
